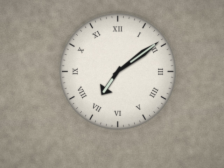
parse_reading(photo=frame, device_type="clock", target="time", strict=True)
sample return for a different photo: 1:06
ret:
7:09
